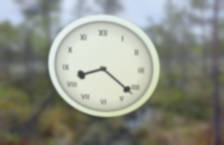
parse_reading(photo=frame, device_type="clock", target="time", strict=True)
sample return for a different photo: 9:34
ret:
8:22
